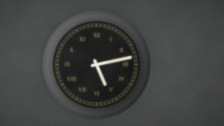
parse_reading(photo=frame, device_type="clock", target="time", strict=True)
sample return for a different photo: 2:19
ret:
5:13
